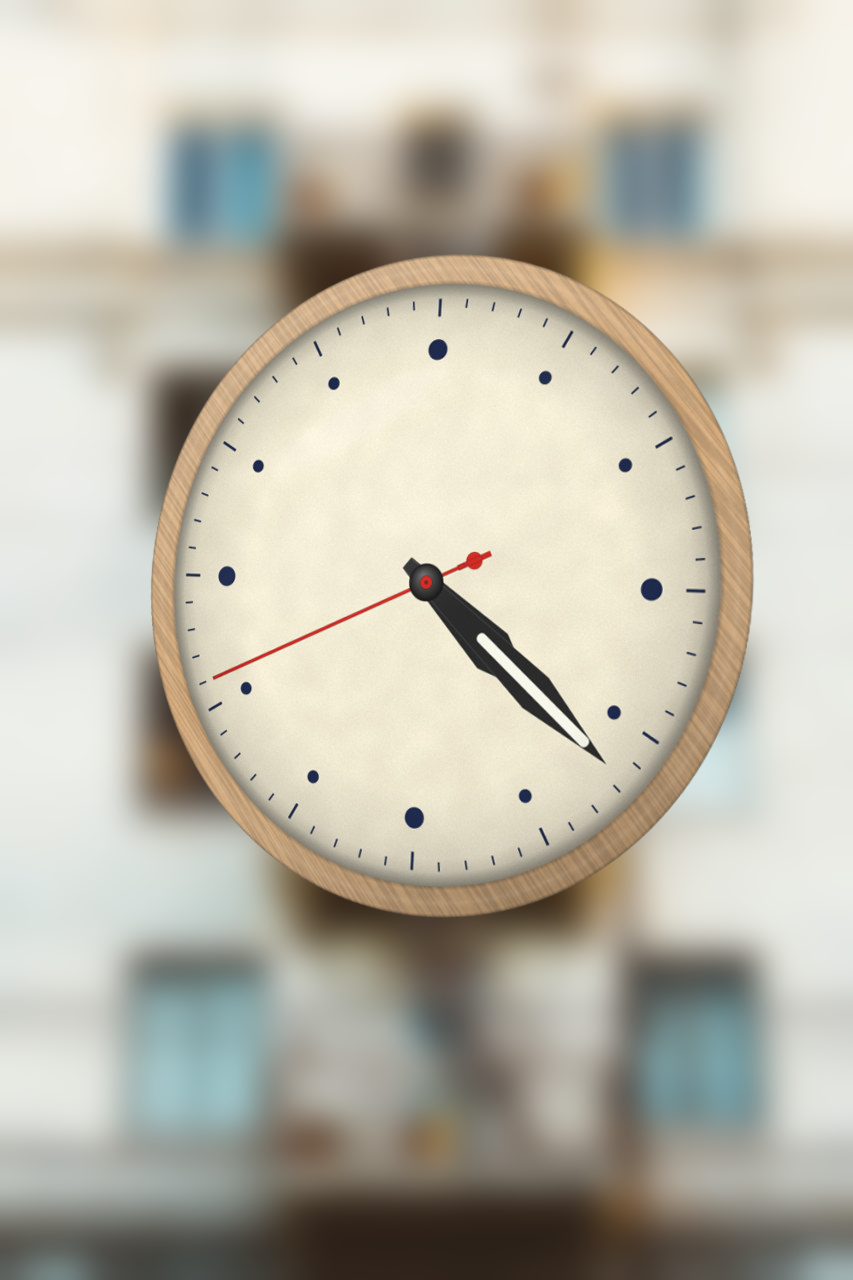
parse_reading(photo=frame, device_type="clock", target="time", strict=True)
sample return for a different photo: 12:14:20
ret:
4:21:41
